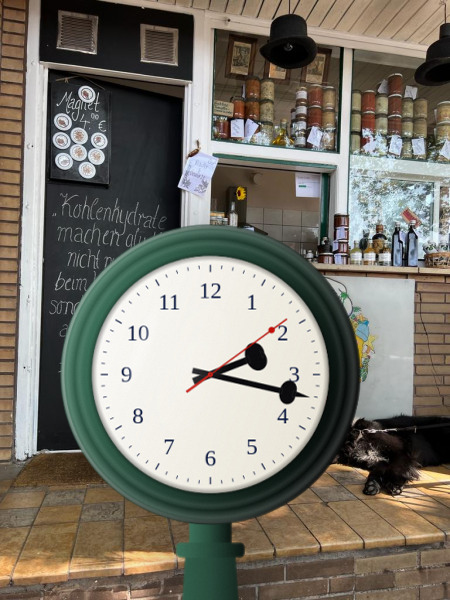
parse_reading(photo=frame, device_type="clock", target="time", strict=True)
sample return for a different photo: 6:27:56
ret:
2:17:09
